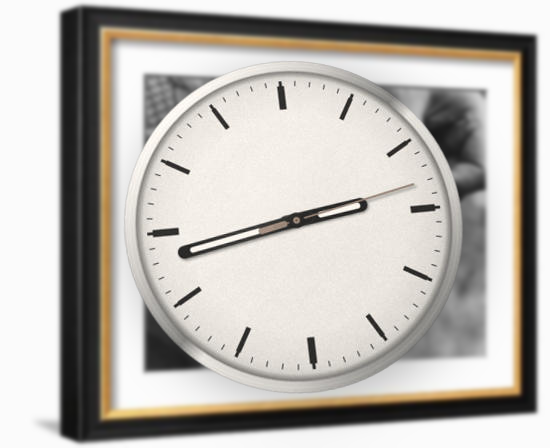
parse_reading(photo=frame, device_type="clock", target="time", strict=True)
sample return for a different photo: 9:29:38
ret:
2:43:13
